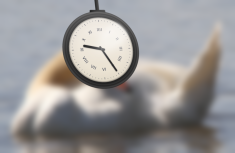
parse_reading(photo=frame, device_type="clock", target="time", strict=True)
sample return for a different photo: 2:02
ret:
9:25
